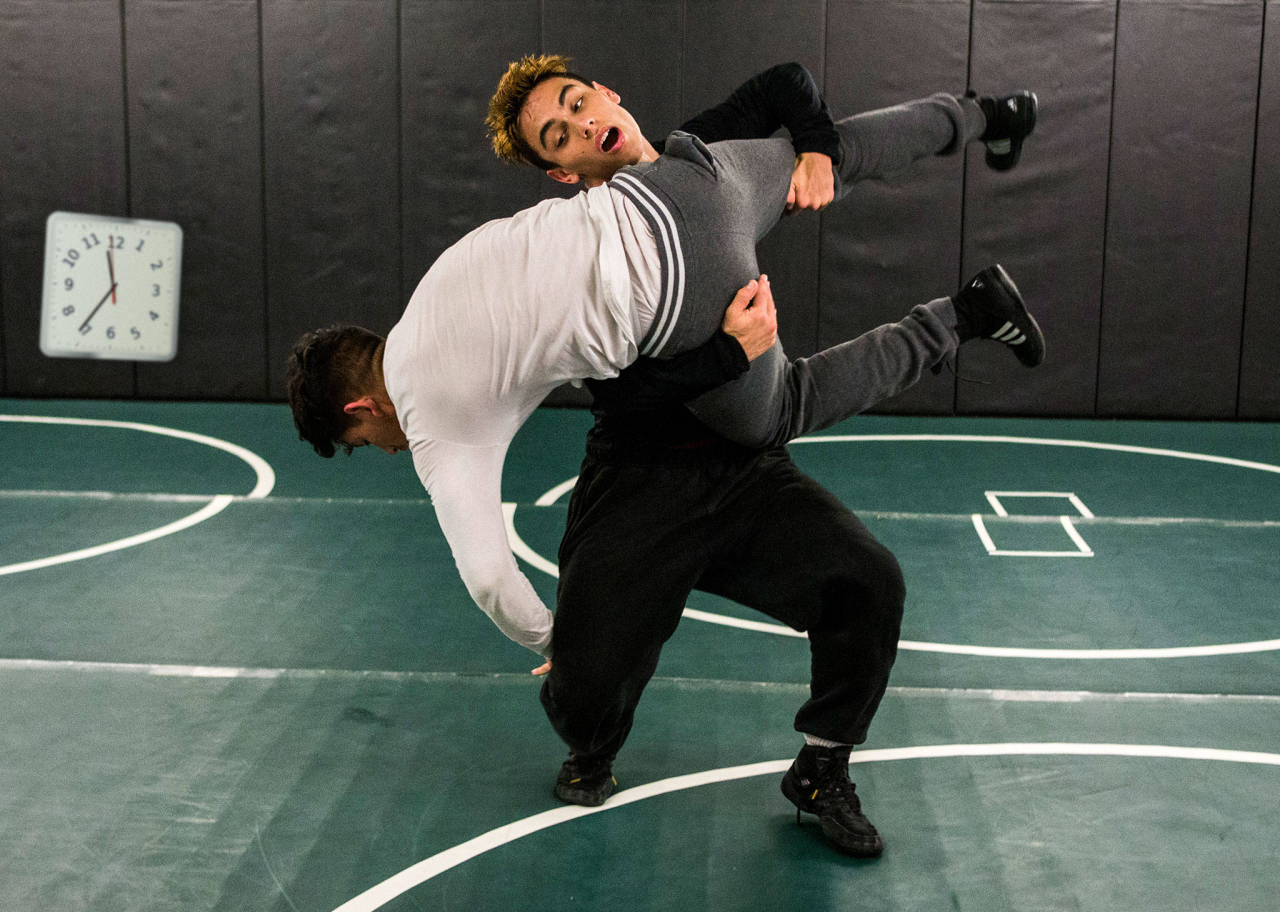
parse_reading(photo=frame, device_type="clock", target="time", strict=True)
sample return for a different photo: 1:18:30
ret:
11:35:59
